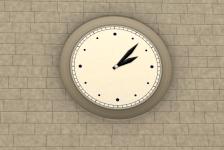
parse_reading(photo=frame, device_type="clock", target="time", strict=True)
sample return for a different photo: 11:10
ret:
2:07
